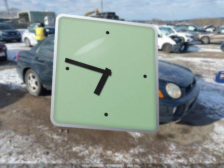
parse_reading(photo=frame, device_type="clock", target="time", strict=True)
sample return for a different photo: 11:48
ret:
6:47
